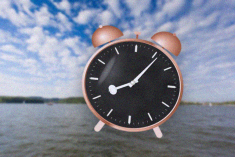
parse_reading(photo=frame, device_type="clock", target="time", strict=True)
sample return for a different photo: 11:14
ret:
8:06
